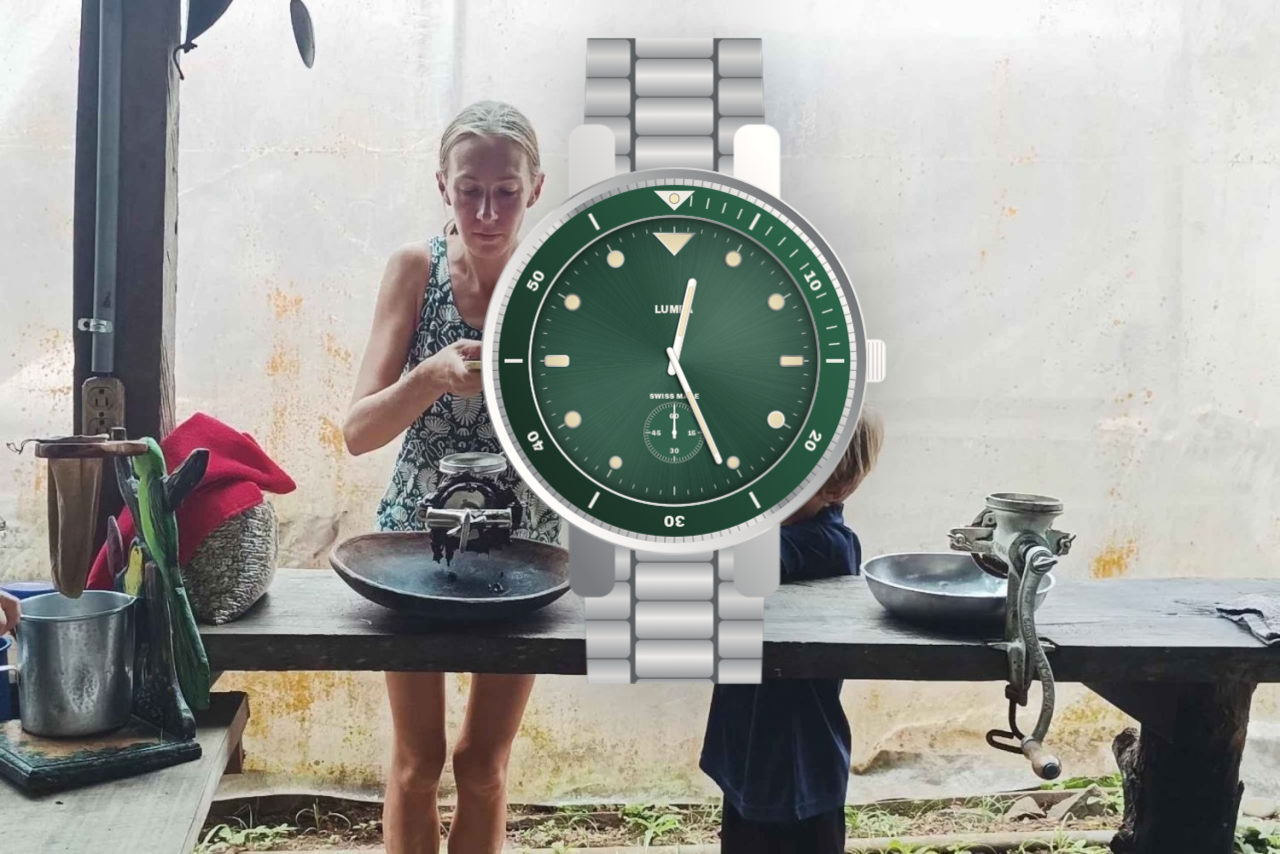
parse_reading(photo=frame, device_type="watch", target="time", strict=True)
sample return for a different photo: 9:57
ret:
12:26
